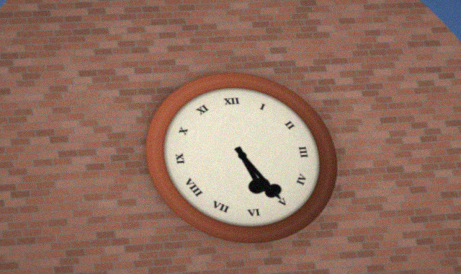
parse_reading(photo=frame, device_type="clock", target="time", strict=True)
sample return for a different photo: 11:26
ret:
5:25
